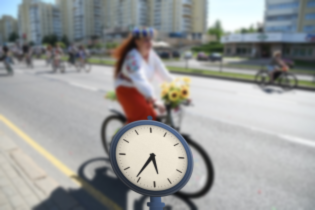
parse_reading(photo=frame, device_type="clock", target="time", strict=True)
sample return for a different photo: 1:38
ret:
5:36
